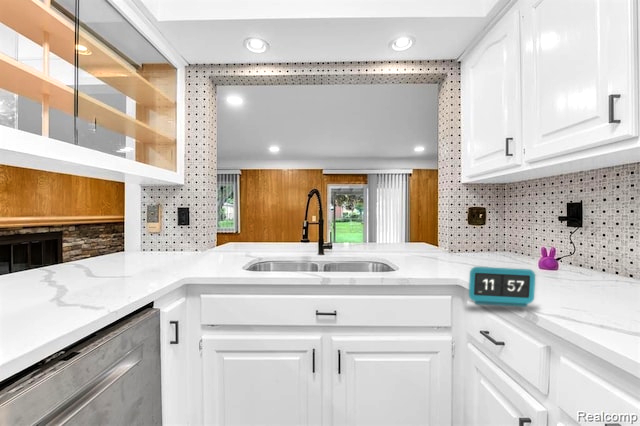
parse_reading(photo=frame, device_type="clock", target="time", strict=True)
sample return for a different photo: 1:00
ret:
11:57
